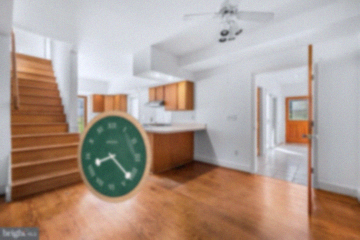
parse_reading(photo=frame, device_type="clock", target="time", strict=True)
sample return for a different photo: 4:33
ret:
8:22
